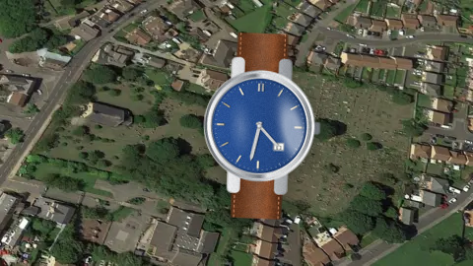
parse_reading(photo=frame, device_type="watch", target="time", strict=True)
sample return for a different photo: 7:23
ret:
4:32
